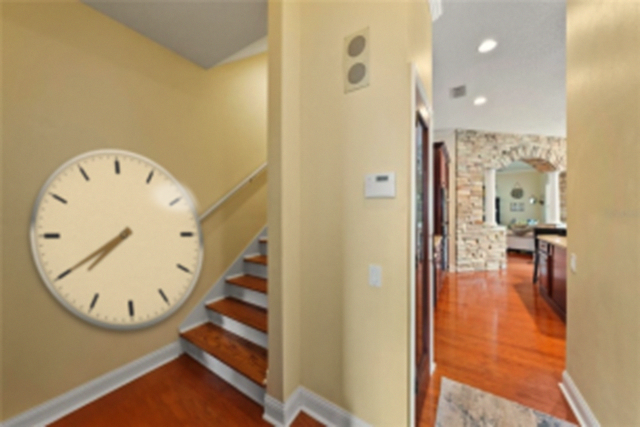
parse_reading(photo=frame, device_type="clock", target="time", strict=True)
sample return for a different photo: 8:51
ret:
7:40
